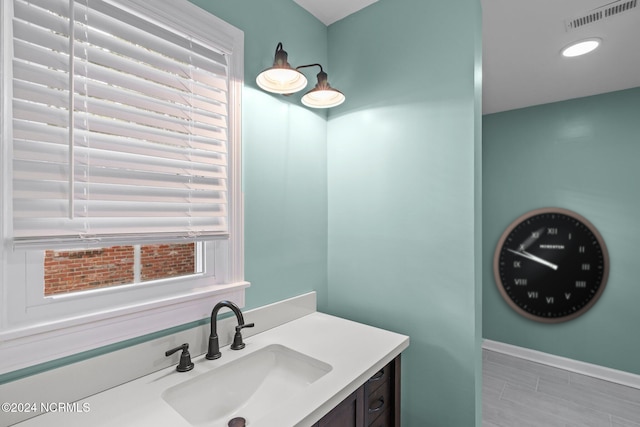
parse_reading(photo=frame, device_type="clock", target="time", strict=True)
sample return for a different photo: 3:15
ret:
9:48
